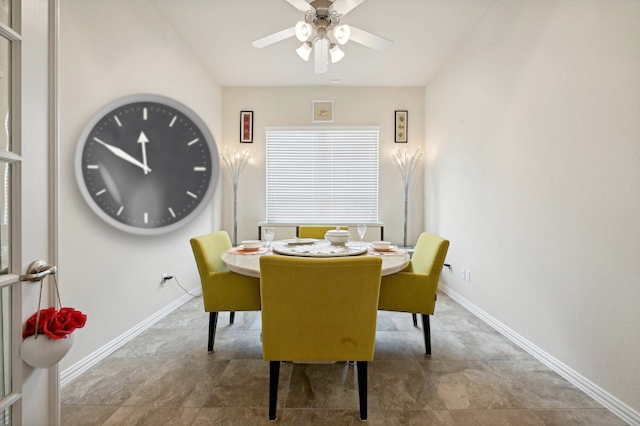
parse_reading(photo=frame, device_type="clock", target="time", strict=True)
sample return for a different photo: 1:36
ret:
11:50
